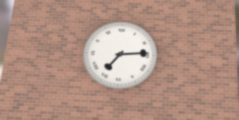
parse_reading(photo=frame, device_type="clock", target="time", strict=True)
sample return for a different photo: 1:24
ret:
7:14
